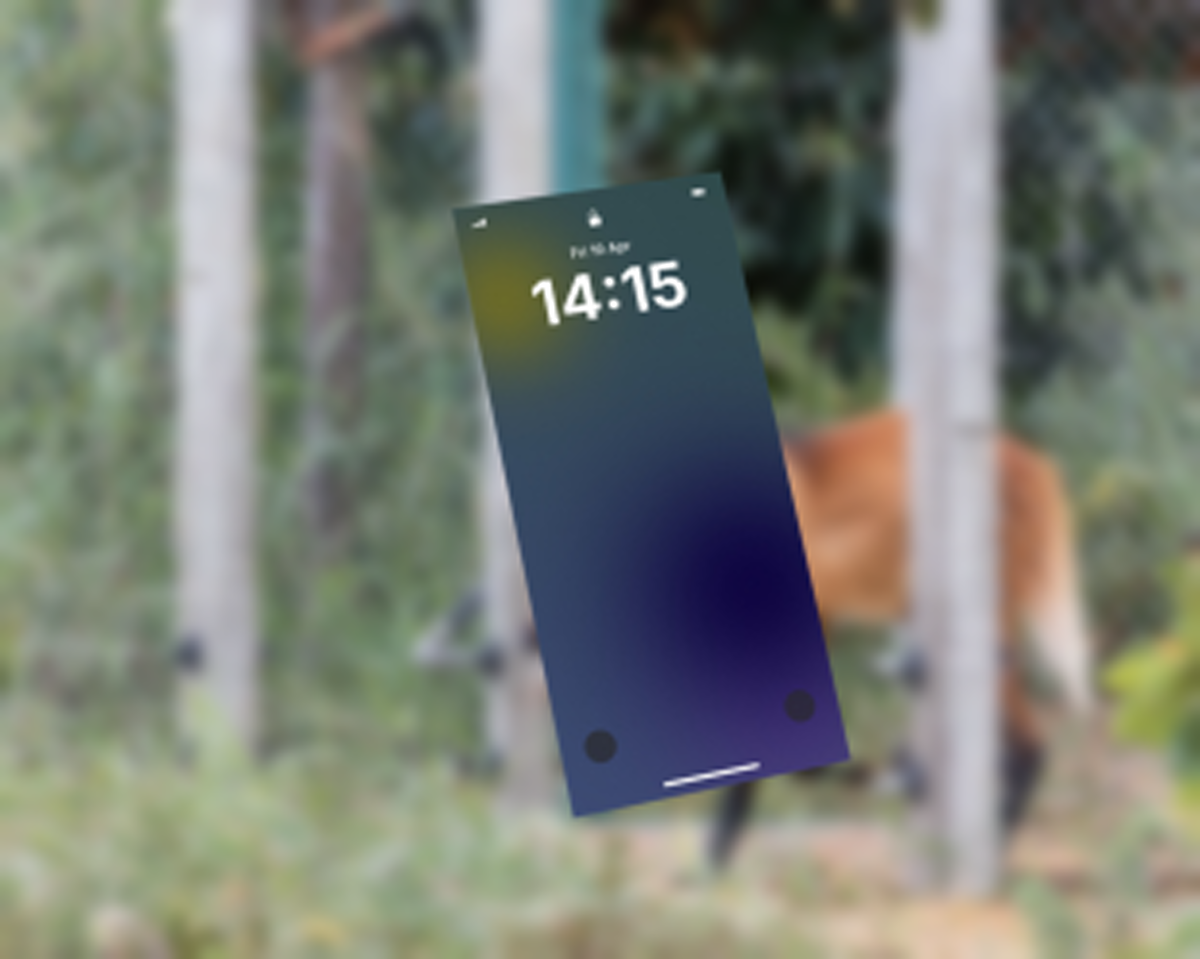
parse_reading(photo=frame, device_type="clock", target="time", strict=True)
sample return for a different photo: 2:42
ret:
14:15
